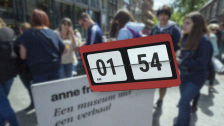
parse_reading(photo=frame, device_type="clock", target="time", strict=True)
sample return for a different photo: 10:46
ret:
1:54
